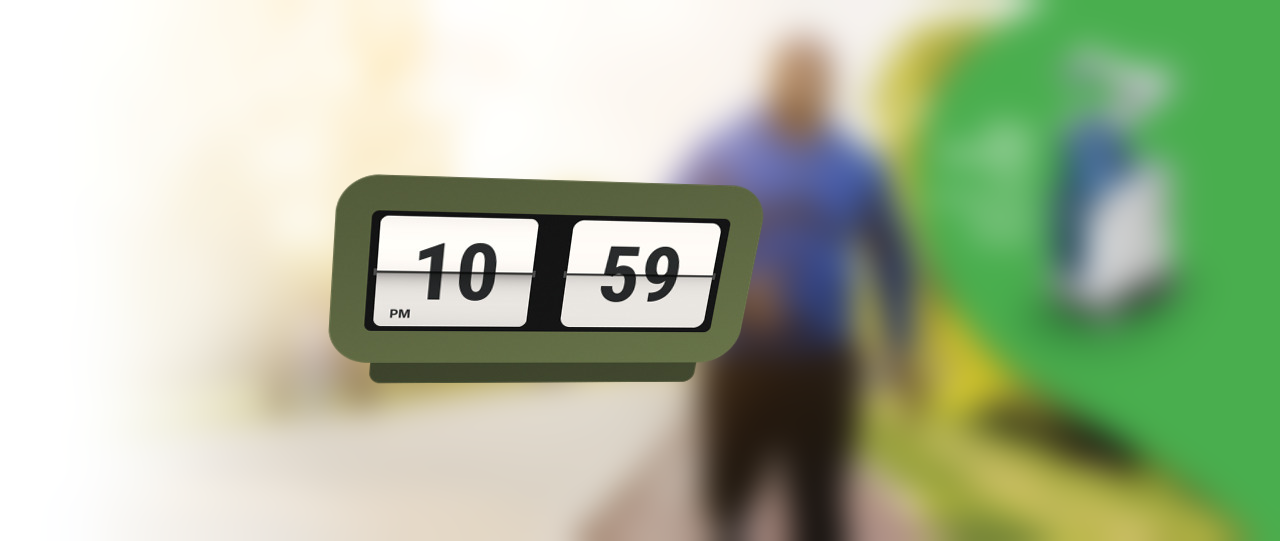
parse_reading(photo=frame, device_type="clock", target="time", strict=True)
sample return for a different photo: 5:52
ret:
10:59
